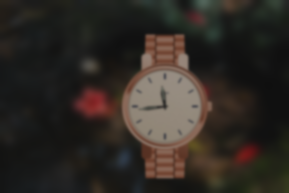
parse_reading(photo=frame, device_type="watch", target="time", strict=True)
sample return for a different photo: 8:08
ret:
11:44
